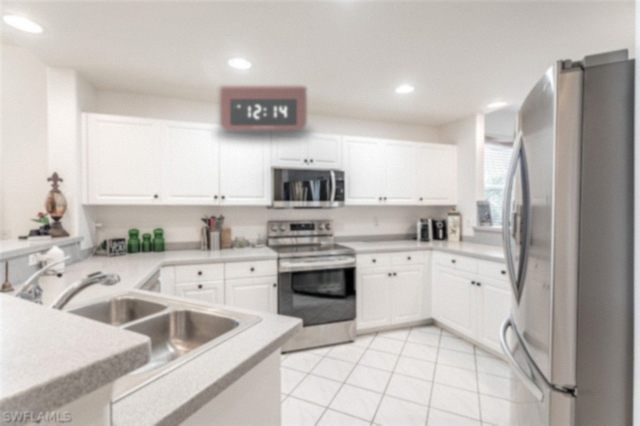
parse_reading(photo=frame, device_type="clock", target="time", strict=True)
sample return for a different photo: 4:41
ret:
12:14
